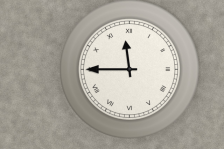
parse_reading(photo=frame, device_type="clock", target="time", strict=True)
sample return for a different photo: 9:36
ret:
11:45
